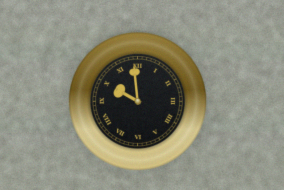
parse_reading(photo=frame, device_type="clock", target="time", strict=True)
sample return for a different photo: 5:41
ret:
9:59
